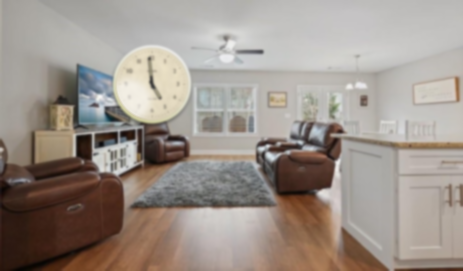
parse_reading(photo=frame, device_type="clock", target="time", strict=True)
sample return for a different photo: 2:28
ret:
4:59
